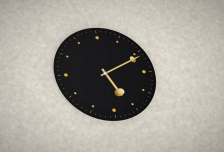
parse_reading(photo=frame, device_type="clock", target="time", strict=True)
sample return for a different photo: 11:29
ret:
5:11
